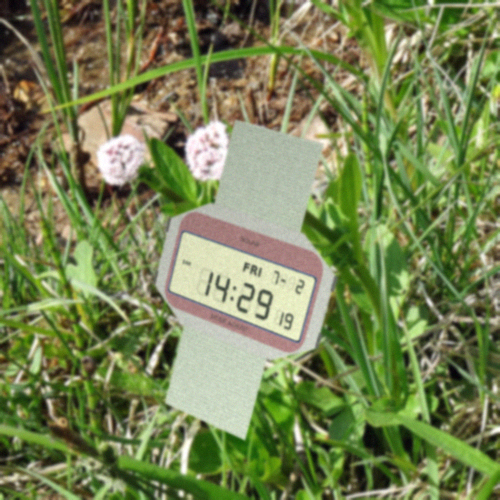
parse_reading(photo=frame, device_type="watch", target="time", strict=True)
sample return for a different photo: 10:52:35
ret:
14:29:19
